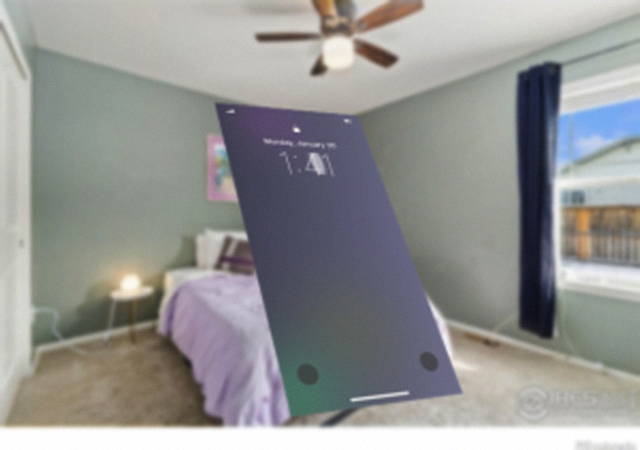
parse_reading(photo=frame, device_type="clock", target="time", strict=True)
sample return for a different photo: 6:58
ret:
1:41
